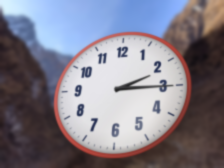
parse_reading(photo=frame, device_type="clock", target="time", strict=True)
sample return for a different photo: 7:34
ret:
2:15
